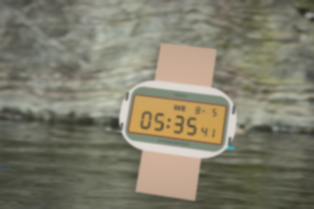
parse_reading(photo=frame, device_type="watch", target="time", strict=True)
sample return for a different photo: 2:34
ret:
5:35
